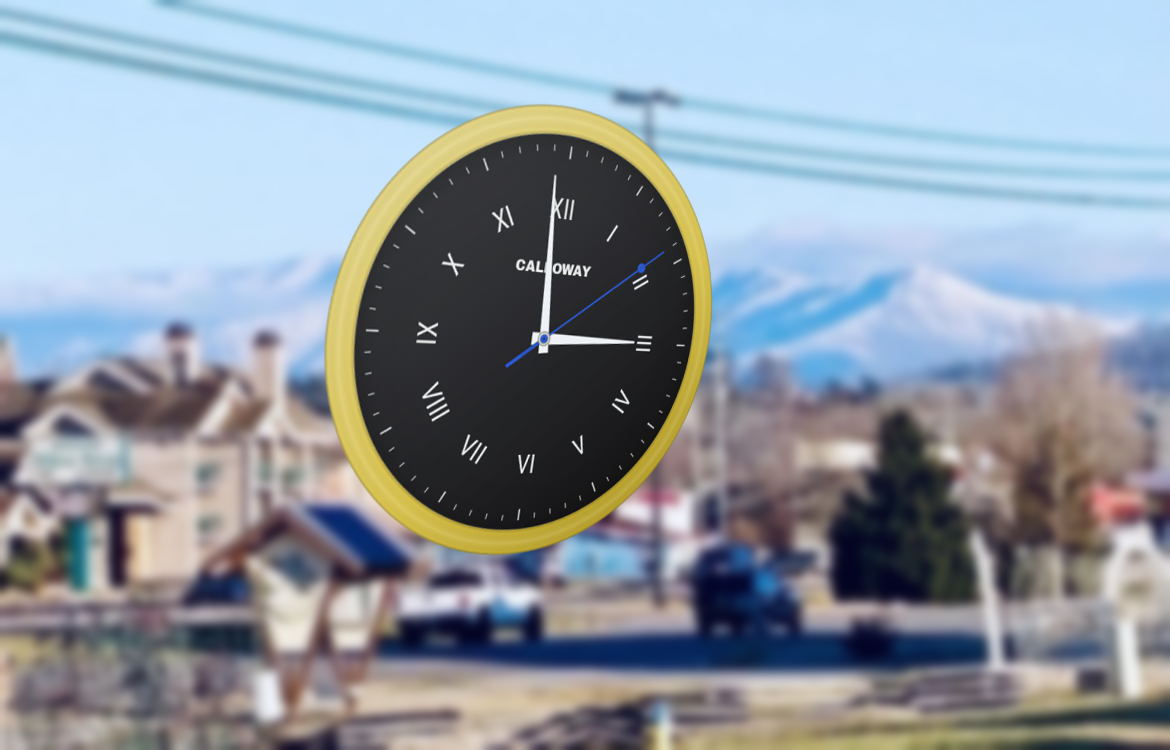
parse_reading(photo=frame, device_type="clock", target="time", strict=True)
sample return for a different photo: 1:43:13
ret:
2:59:09
